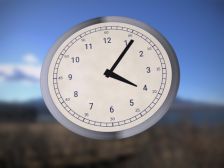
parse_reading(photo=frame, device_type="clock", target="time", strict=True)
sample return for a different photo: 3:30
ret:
4:06
